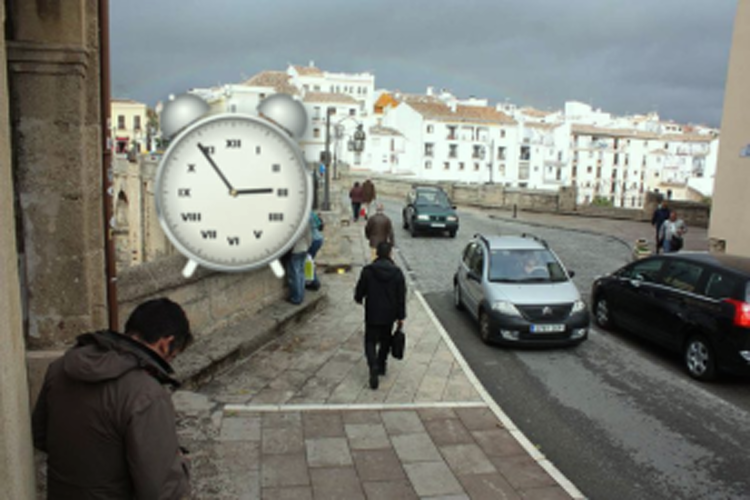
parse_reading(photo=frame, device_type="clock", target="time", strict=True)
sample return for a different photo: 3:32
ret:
2:54
